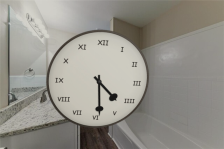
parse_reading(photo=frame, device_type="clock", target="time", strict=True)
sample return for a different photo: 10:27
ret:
4:29
